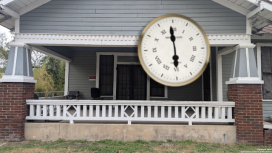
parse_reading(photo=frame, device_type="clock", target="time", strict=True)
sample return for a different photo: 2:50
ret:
5:59
